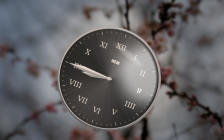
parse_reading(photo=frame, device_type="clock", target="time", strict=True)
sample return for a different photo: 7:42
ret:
8:45
